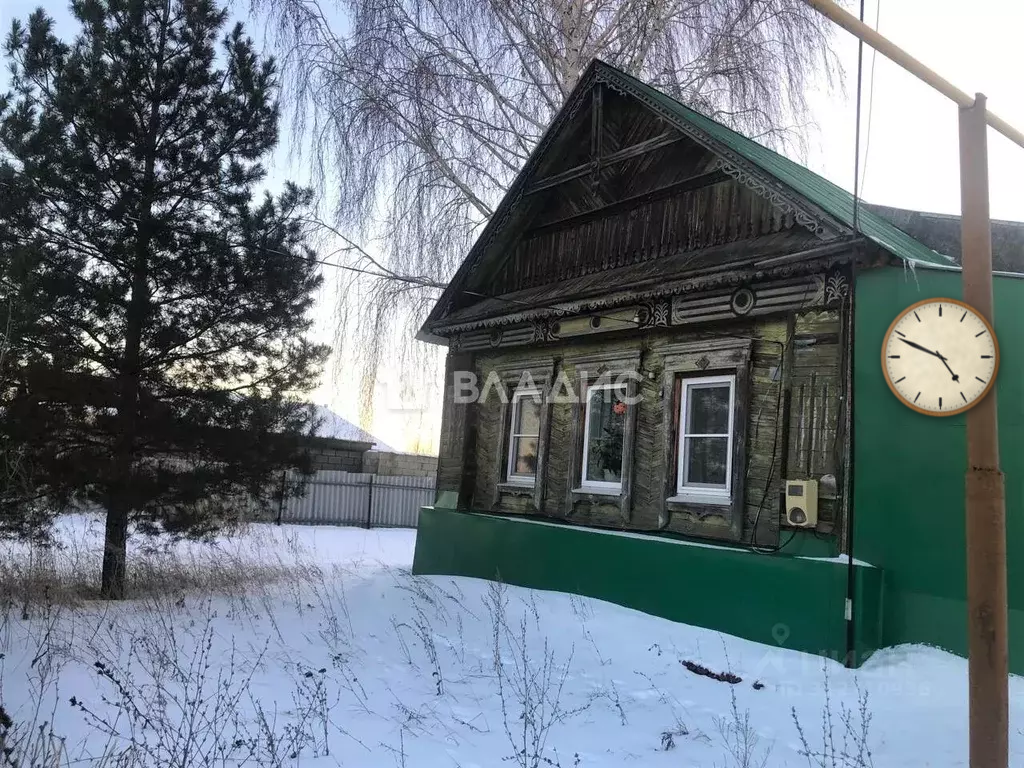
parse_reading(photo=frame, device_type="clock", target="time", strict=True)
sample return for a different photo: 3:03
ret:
4:49
